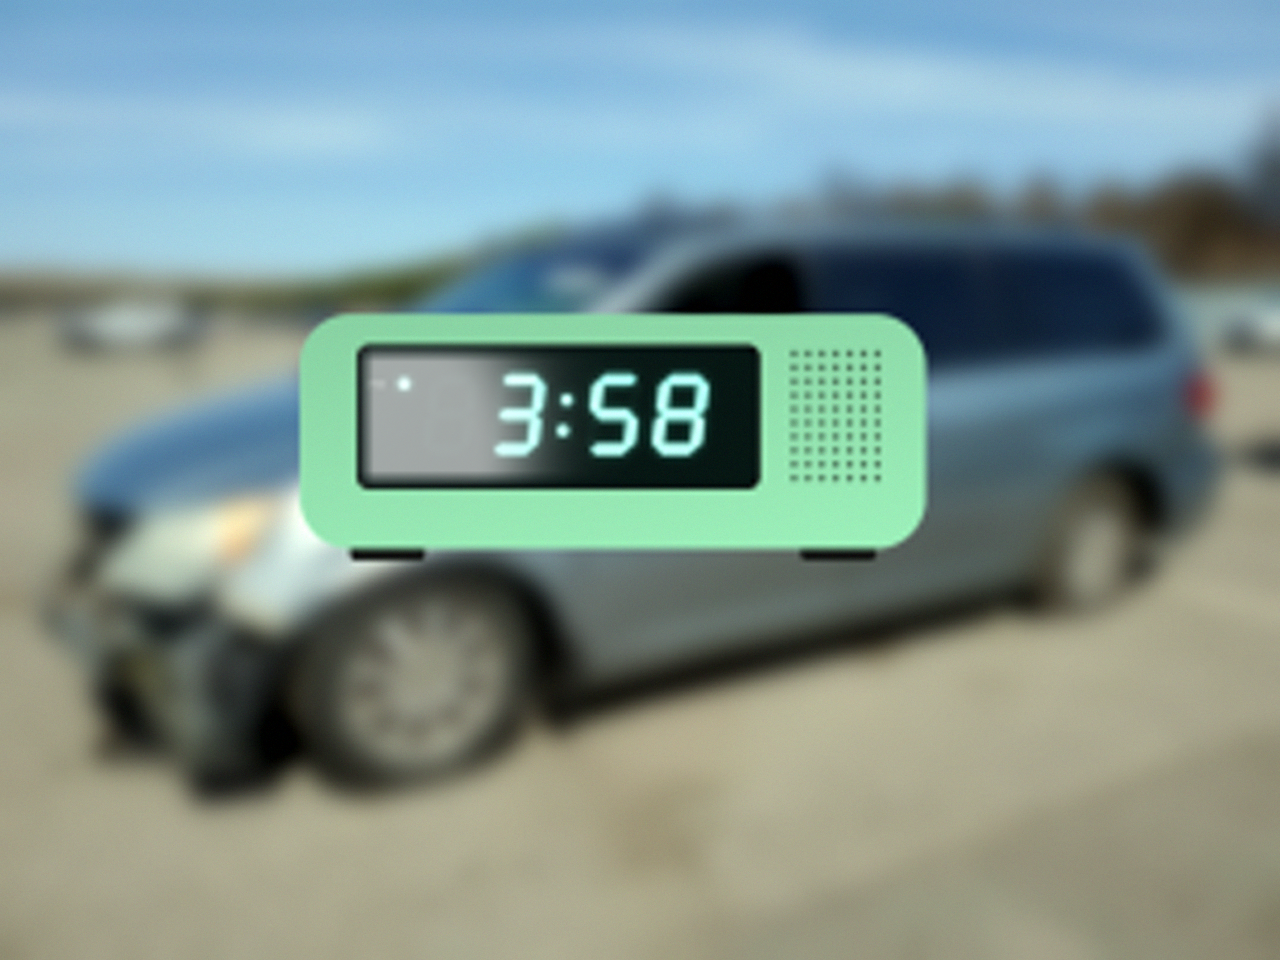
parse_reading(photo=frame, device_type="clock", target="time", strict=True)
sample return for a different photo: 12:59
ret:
3:58
